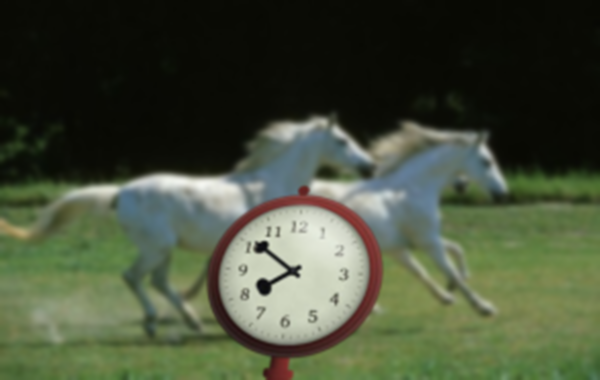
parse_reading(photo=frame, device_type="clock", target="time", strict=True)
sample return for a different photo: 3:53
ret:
7:51
